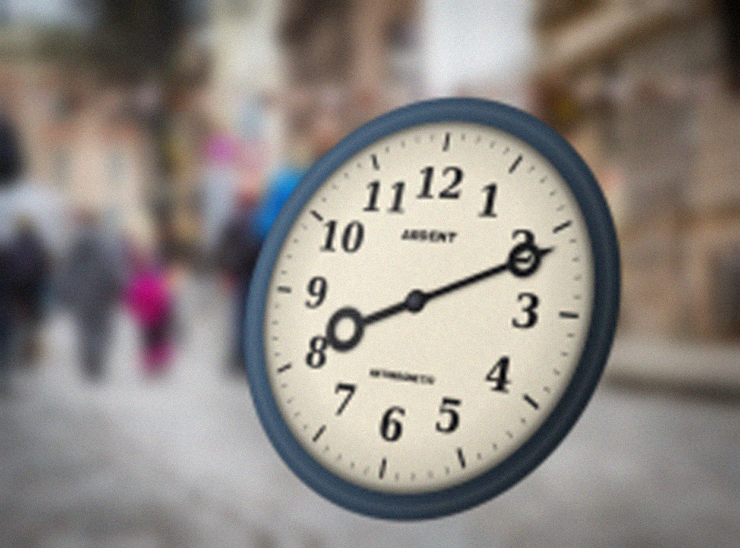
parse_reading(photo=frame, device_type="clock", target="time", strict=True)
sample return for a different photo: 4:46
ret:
8:11
